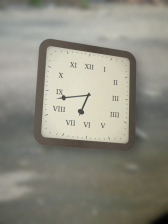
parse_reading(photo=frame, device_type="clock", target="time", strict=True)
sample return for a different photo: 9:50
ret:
6:43
